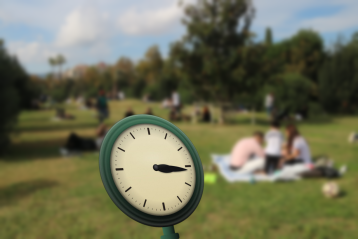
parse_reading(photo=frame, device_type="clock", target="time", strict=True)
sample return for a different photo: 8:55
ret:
3:16
